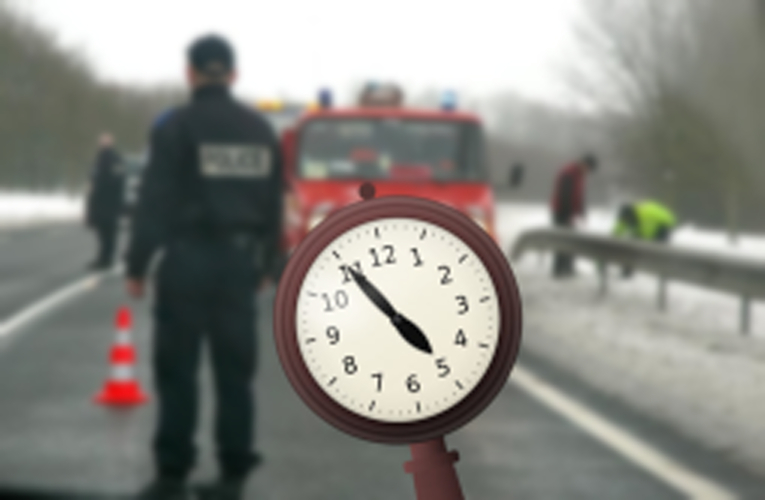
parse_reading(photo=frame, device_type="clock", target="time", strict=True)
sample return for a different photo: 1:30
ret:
4:55
